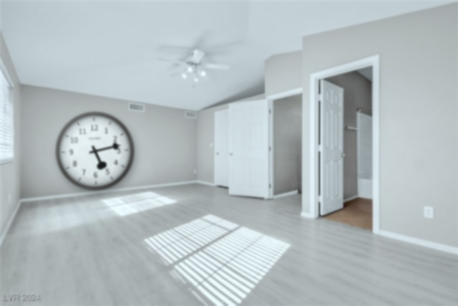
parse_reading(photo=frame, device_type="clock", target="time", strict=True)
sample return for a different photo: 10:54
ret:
5:13
